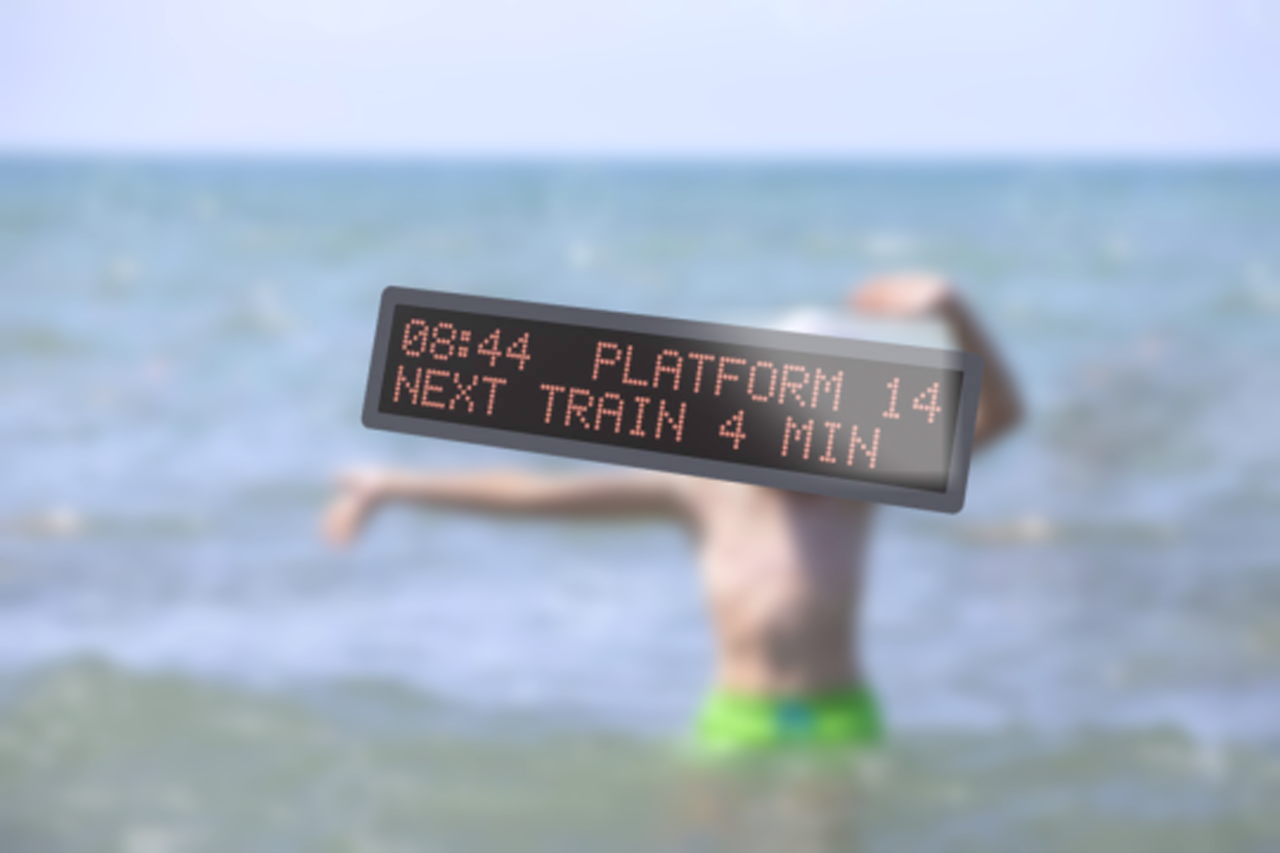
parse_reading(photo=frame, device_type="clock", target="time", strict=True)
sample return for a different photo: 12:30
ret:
8:44
